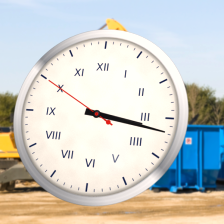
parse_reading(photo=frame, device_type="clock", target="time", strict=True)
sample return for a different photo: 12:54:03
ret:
3:16:50
